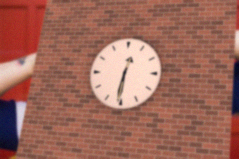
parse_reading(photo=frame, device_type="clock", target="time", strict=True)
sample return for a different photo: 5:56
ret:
12:31
